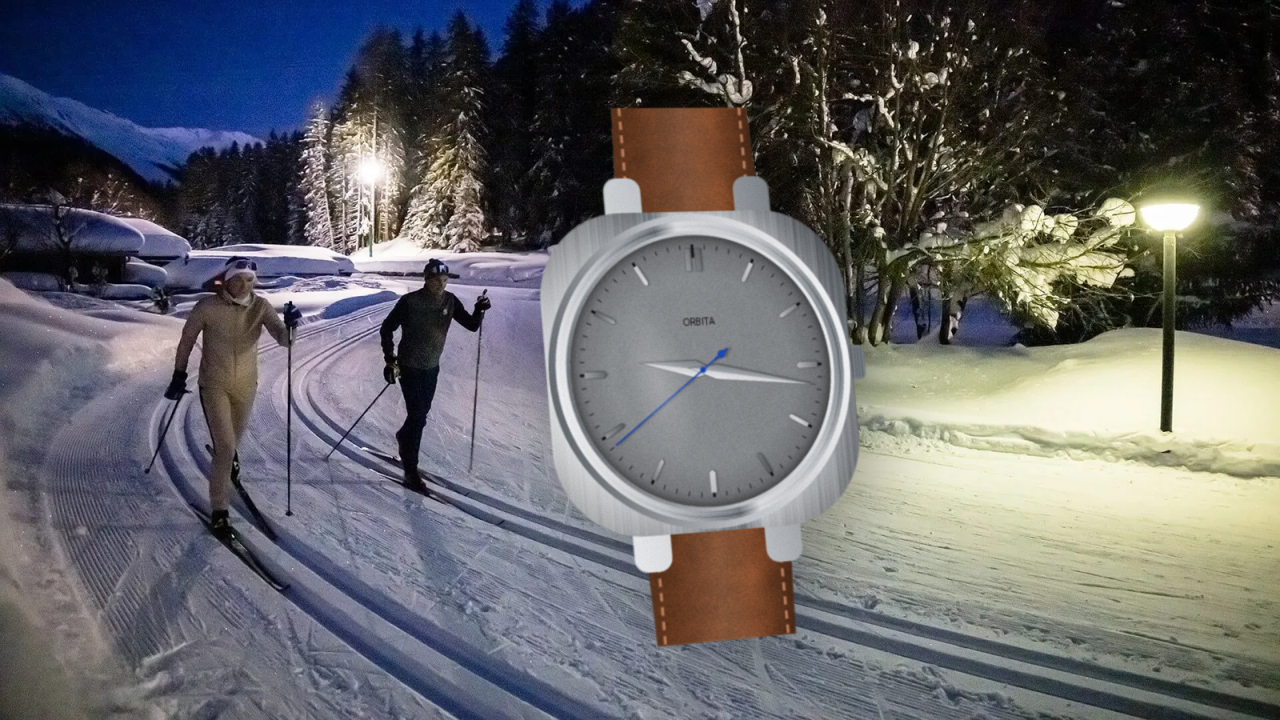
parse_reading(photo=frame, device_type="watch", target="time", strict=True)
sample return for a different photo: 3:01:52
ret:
9:16:39
